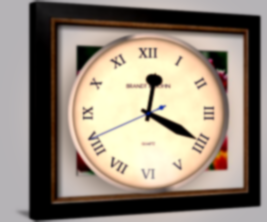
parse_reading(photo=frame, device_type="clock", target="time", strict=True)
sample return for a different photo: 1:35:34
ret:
12:19:41
